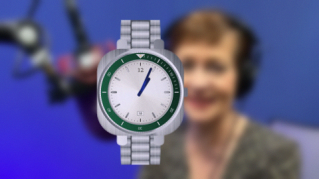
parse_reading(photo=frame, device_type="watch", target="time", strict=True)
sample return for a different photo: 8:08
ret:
1:04
